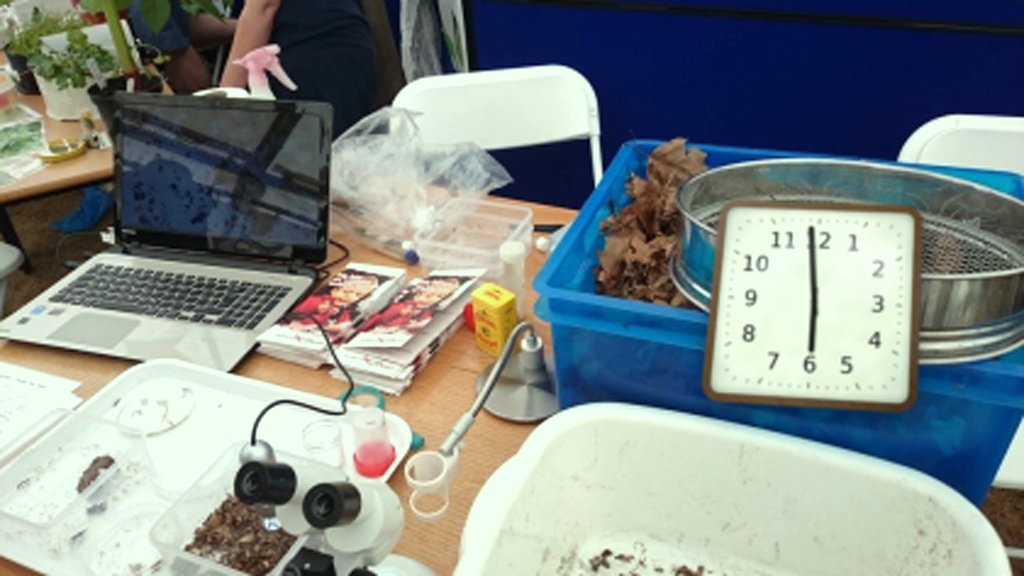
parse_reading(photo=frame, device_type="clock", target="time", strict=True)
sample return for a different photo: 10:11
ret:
5:59
